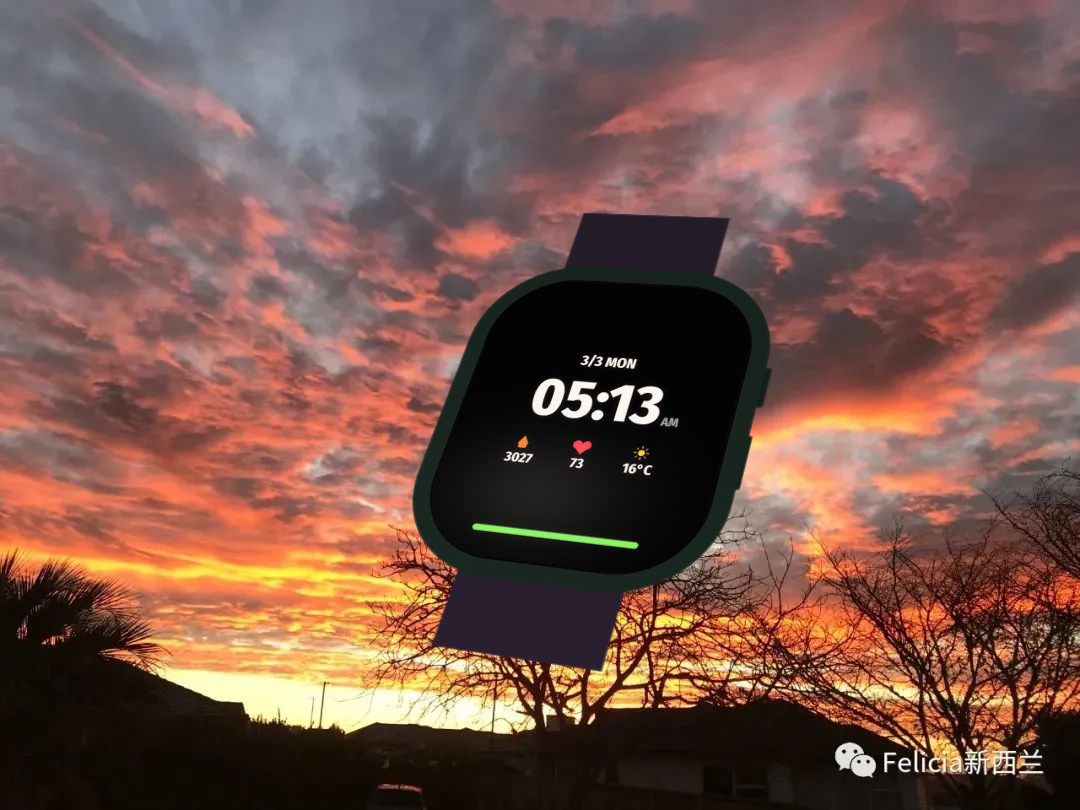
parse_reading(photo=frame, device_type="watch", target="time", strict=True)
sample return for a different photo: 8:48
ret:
5:13
